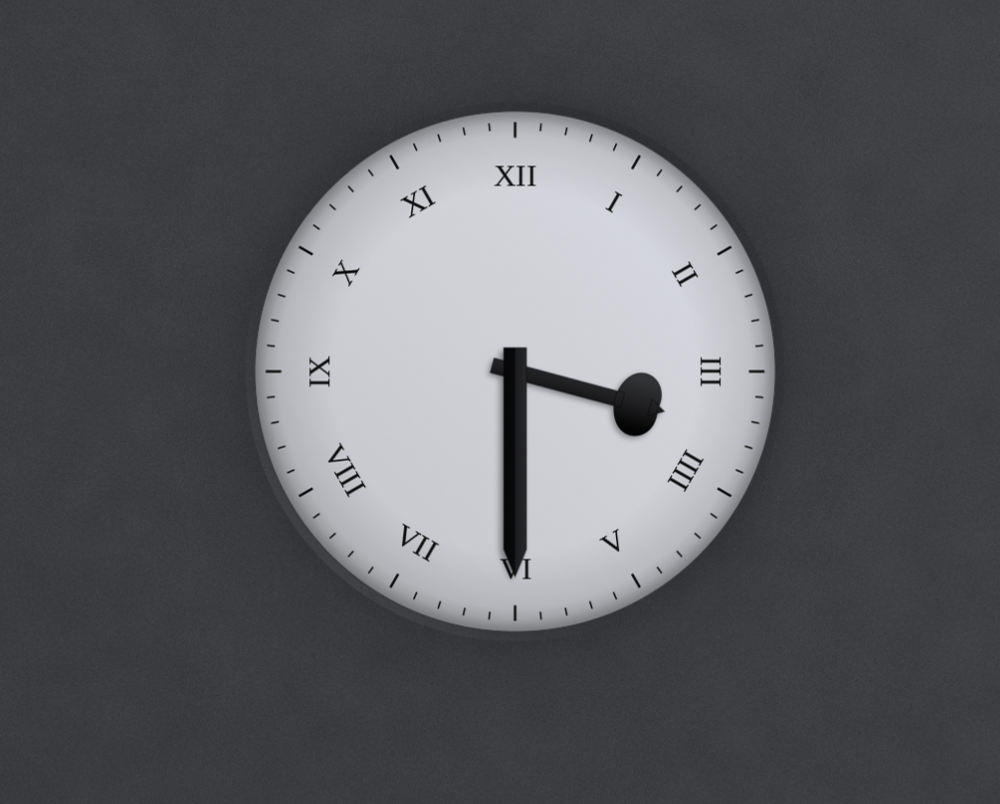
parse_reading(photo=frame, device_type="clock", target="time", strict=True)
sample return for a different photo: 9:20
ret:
3:30
